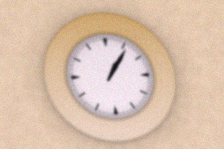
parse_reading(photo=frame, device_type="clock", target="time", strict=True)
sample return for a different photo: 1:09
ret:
1:06
